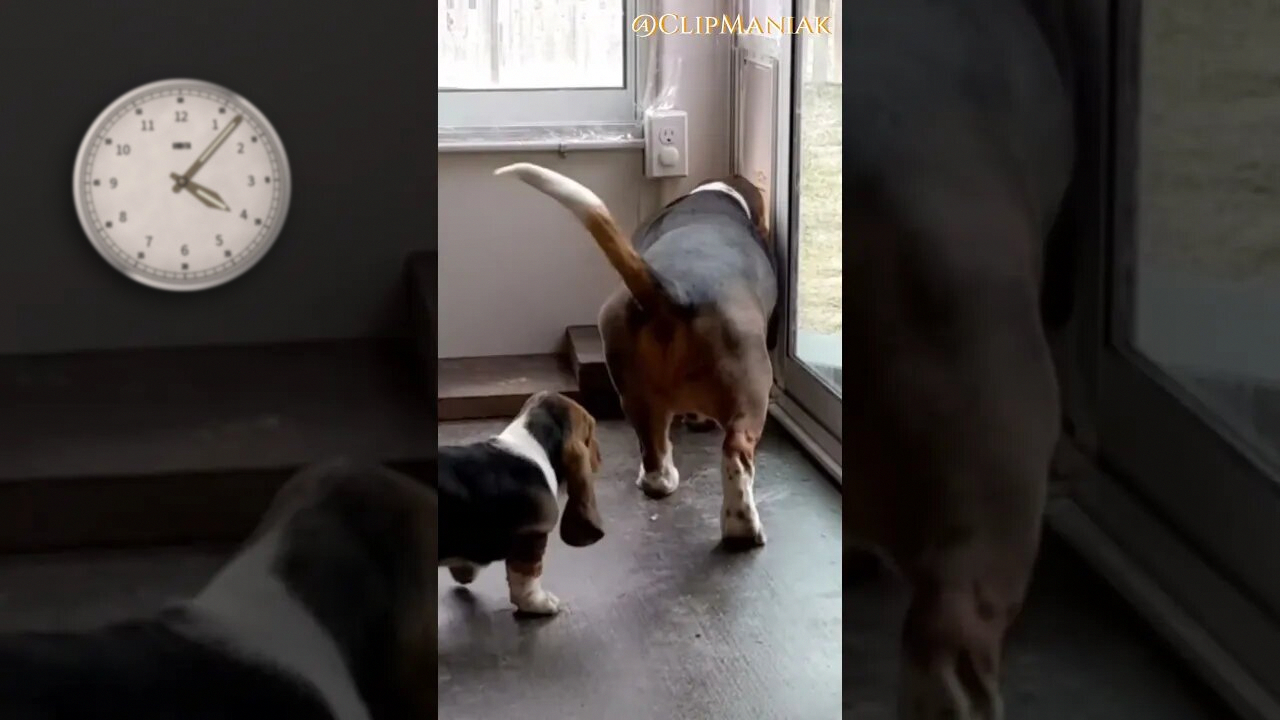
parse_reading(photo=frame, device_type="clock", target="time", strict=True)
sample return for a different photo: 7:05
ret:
4:07
